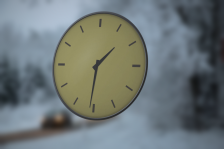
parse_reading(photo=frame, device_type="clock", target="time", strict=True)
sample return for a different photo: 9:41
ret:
1:31
